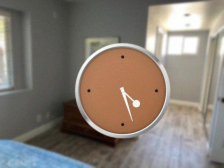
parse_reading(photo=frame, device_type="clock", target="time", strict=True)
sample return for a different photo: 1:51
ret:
4:27
